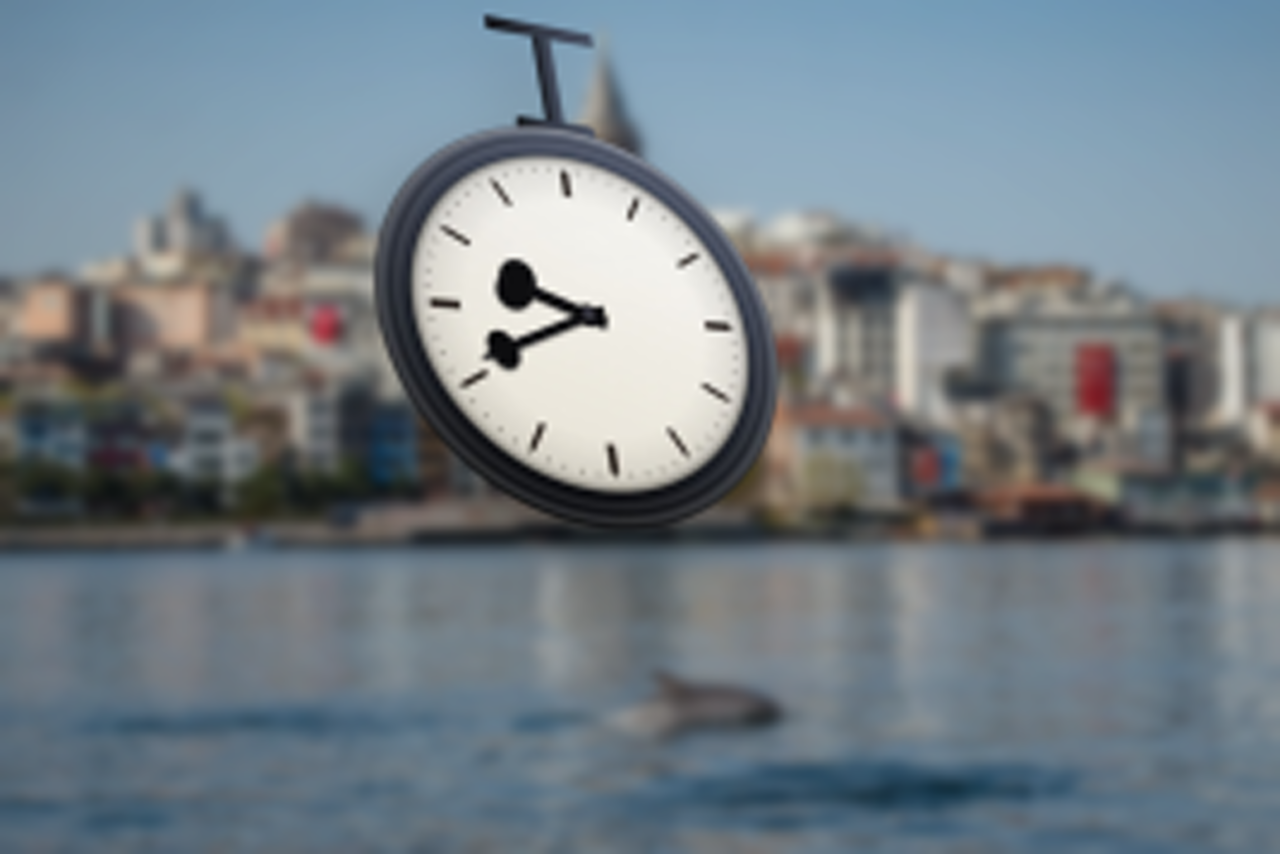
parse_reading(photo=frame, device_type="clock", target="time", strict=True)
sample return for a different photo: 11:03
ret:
9:41
